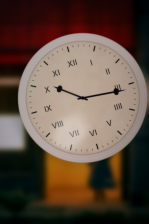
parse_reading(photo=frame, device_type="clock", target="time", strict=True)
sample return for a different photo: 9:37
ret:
10:16
